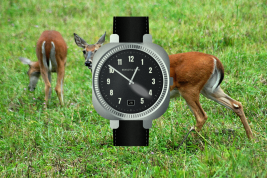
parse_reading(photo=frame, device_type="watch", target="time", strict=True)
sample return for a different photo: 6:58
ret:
12:51
